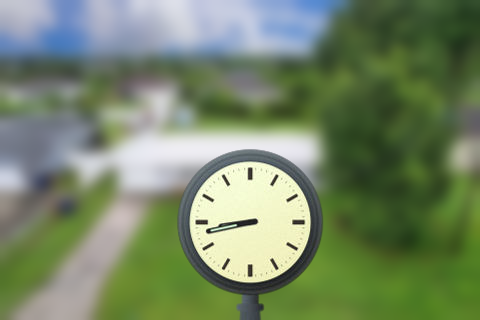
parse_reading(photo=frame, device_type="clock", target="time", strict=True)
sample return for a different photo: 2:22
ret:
8:43
